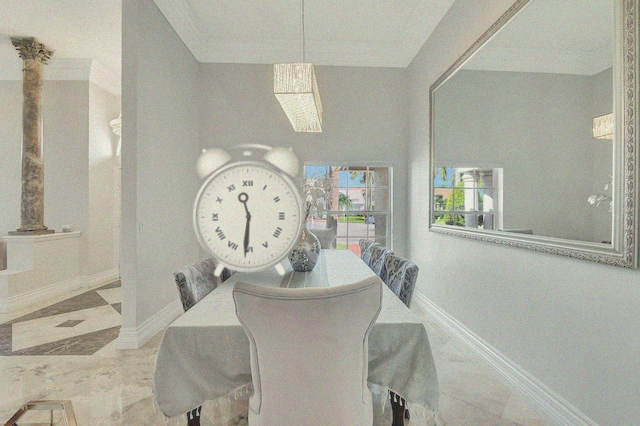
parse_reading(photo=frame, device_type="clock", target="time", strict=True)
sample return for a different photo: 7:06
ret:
11:31
